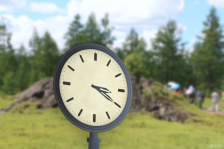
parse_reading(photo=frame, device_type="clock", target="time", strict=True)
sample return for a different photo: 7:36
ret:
3:20
